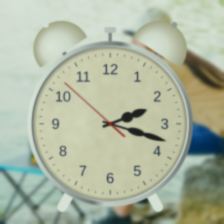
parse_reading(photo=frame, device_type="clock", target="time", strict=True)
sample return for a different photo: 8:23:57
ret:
2:17:52
